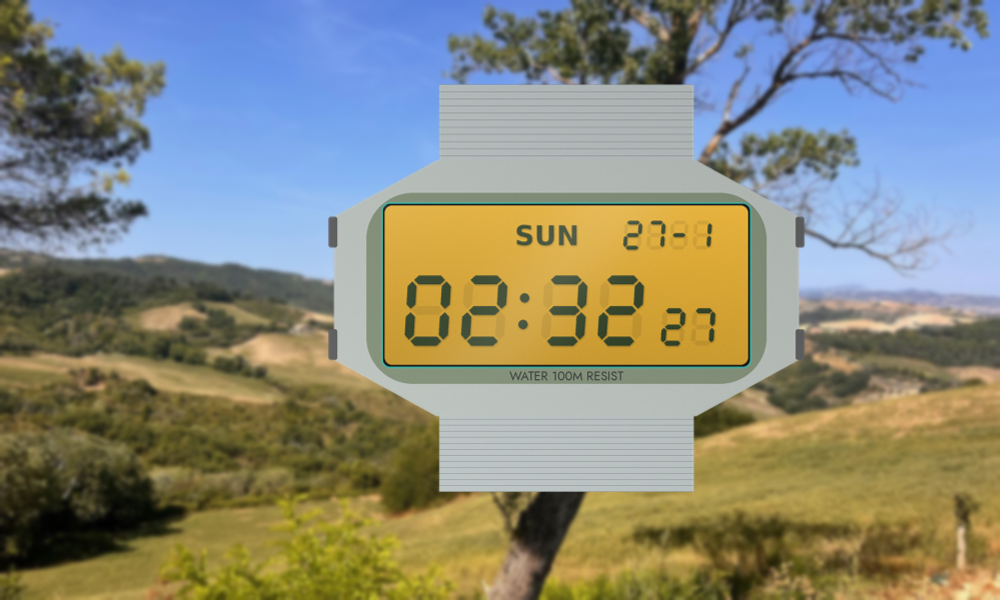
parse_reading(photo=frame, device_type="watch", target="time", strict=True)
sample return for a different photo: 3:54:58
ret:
2:32:27
